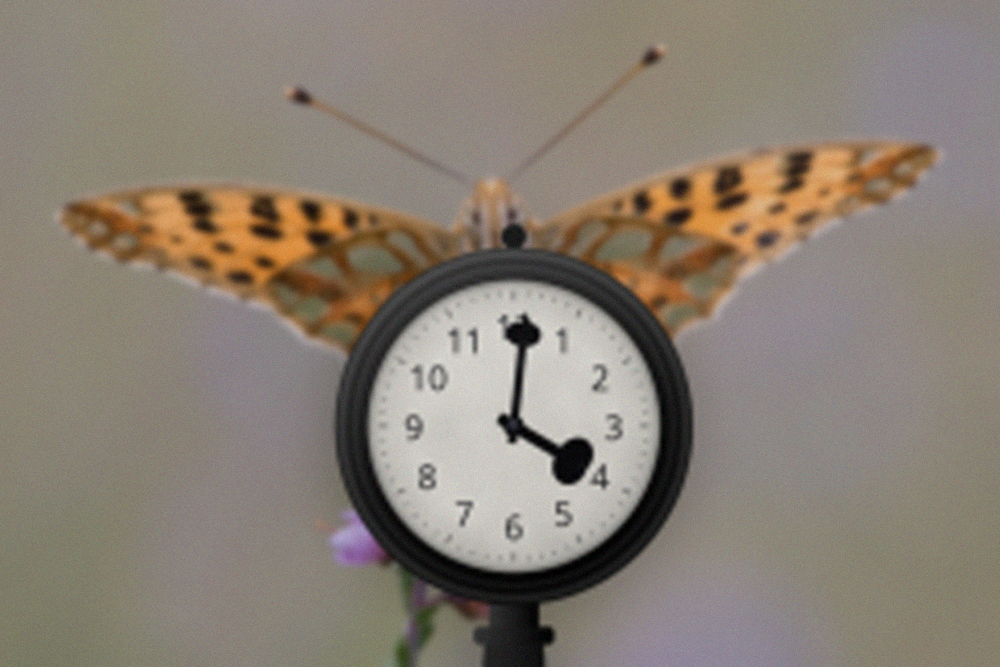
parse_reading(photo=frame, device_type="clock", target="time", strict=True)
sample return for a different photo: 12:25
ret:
4:01
